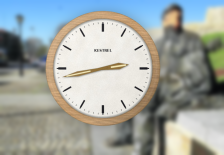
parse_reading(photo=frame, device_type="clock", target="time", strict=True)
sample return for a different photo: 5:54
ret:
2:43
